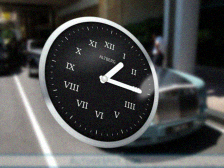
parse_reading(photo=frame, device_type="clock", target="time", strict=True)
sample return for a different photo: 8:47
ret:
1:15
